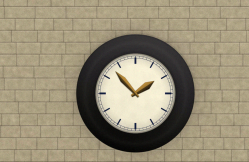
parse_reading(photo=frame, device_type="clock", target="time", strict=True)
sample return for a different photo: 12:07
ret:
1:53
